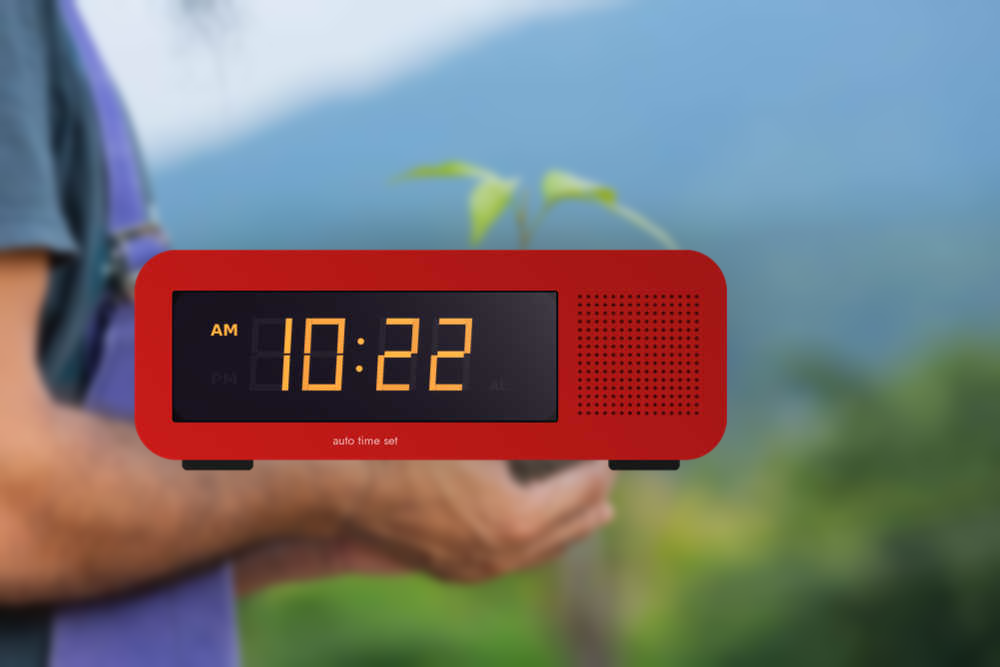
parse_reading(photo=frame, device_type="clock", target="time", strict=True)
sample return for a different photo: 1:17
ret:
10:22
